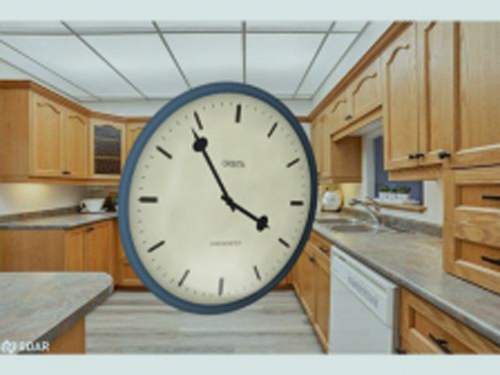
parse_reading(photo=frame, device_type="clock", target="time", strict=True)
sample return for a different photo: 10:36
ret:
3:54
